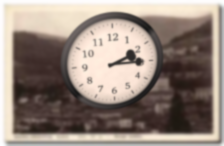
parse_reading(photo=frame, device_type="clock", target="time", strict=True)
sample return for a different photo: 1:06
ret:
2:15
